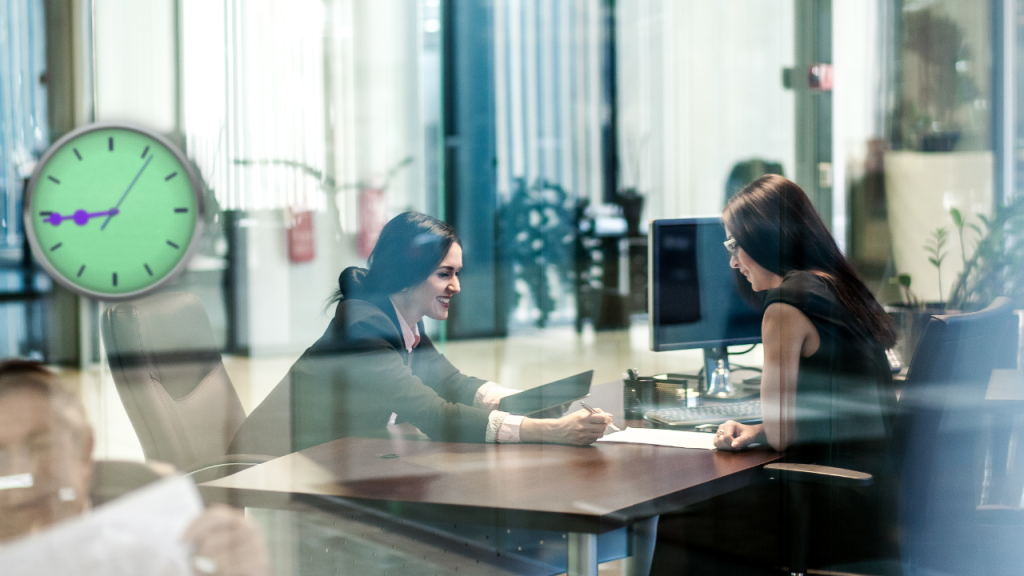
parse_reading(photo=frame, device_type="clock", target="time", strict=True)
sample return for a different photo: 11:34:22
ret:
8:44:06
